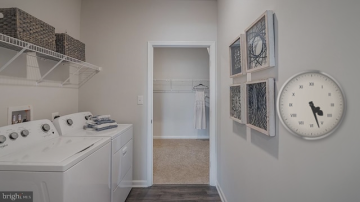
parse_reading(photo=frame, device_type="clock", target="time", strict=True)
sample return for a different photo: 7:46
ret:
4:27
